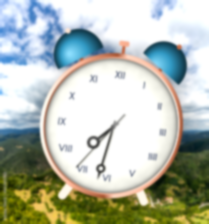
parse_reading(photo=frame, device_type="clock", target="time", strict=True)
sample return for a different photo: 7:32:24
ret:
7:31:36
